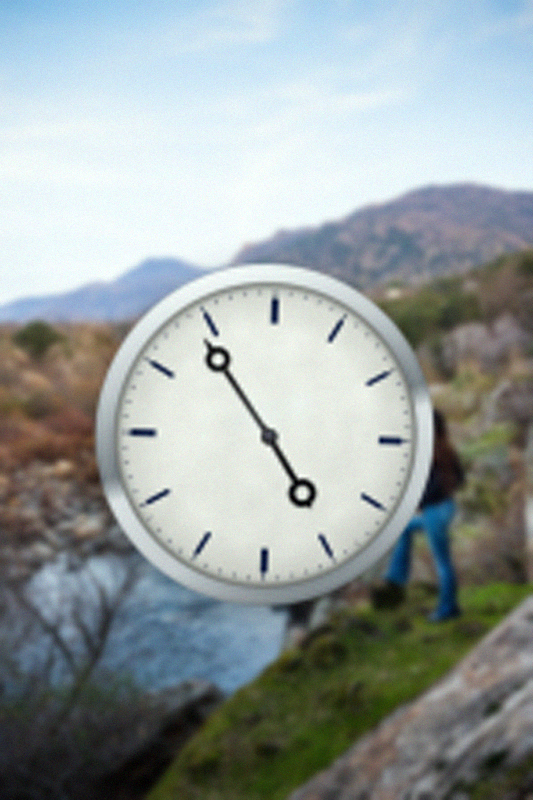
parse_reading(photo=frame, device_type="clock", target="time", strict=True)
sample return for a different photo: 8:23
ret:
4:54
